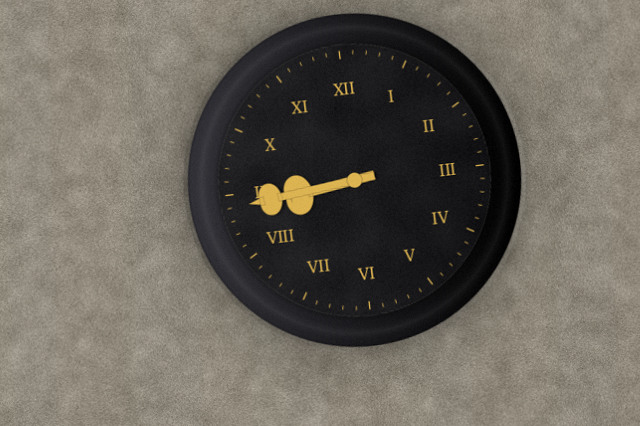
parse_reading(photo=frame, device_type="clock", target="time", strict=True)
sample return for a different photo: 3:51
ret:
8:44
